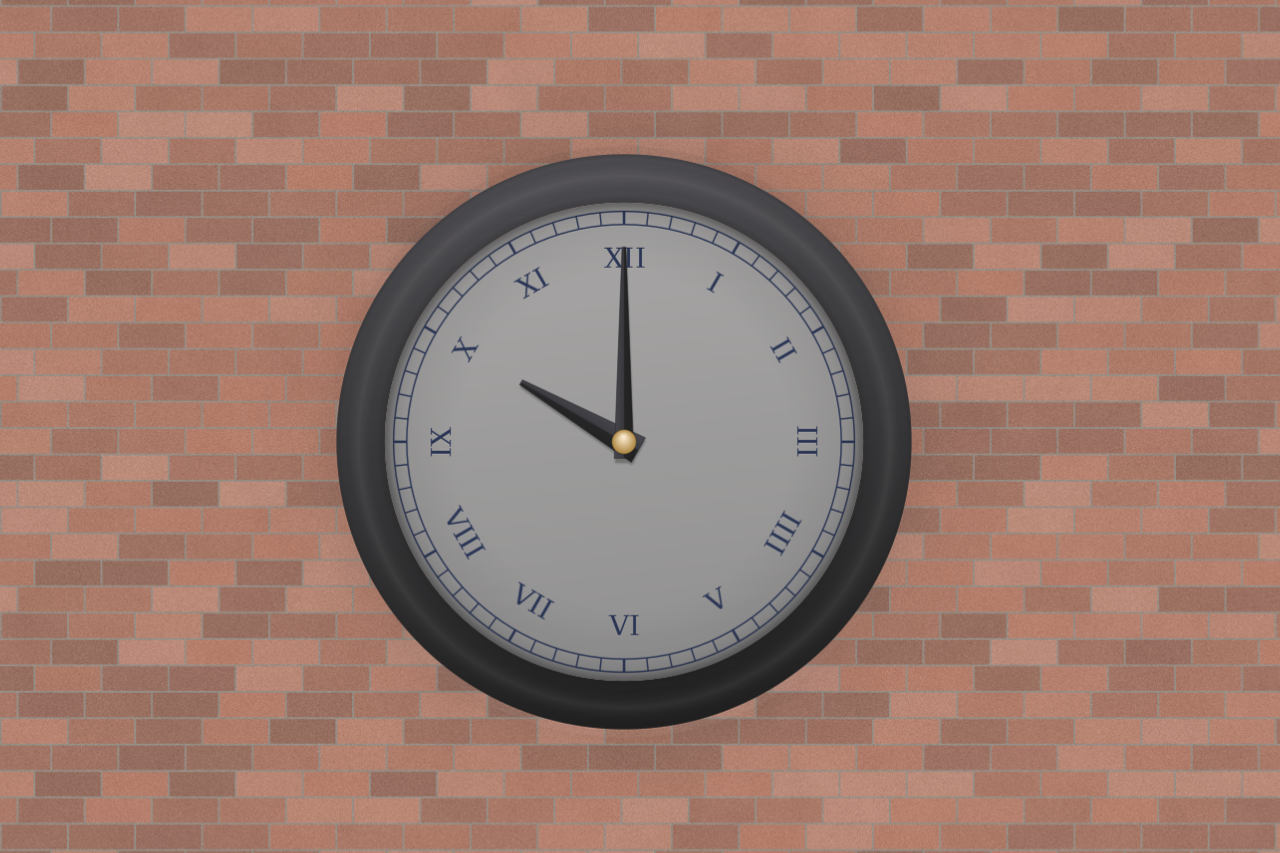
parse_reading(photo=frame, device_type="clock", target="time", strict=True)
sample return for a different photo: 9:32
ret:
10:00
